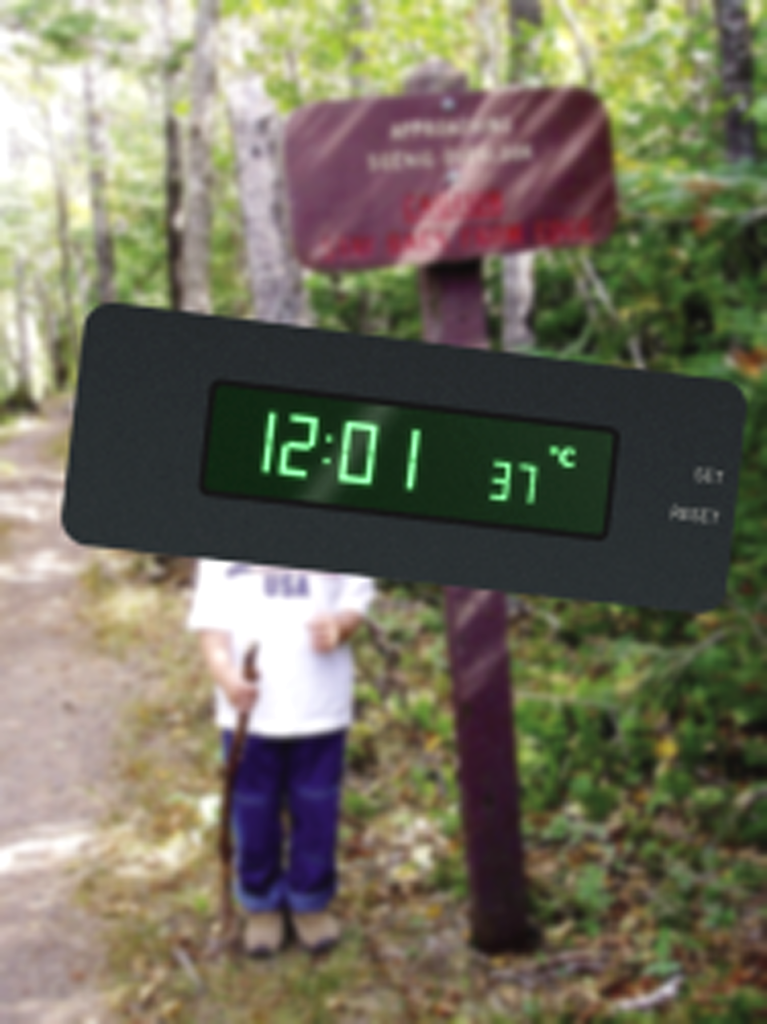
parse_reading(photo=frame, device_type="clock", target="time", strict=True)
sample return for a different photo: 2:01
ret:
12:01
